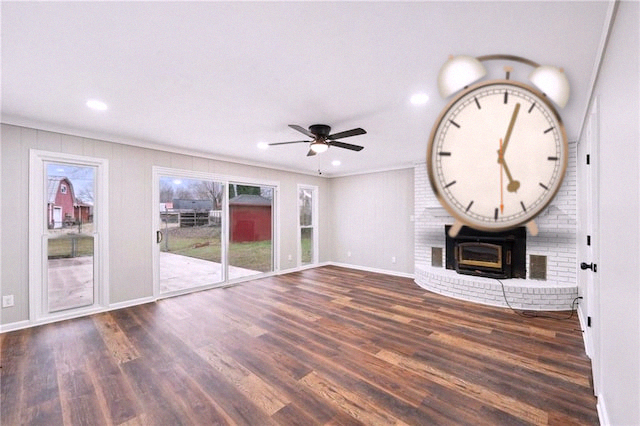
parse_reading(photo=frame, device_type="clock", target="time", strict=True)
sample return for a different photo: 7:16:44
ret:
5:02:29
